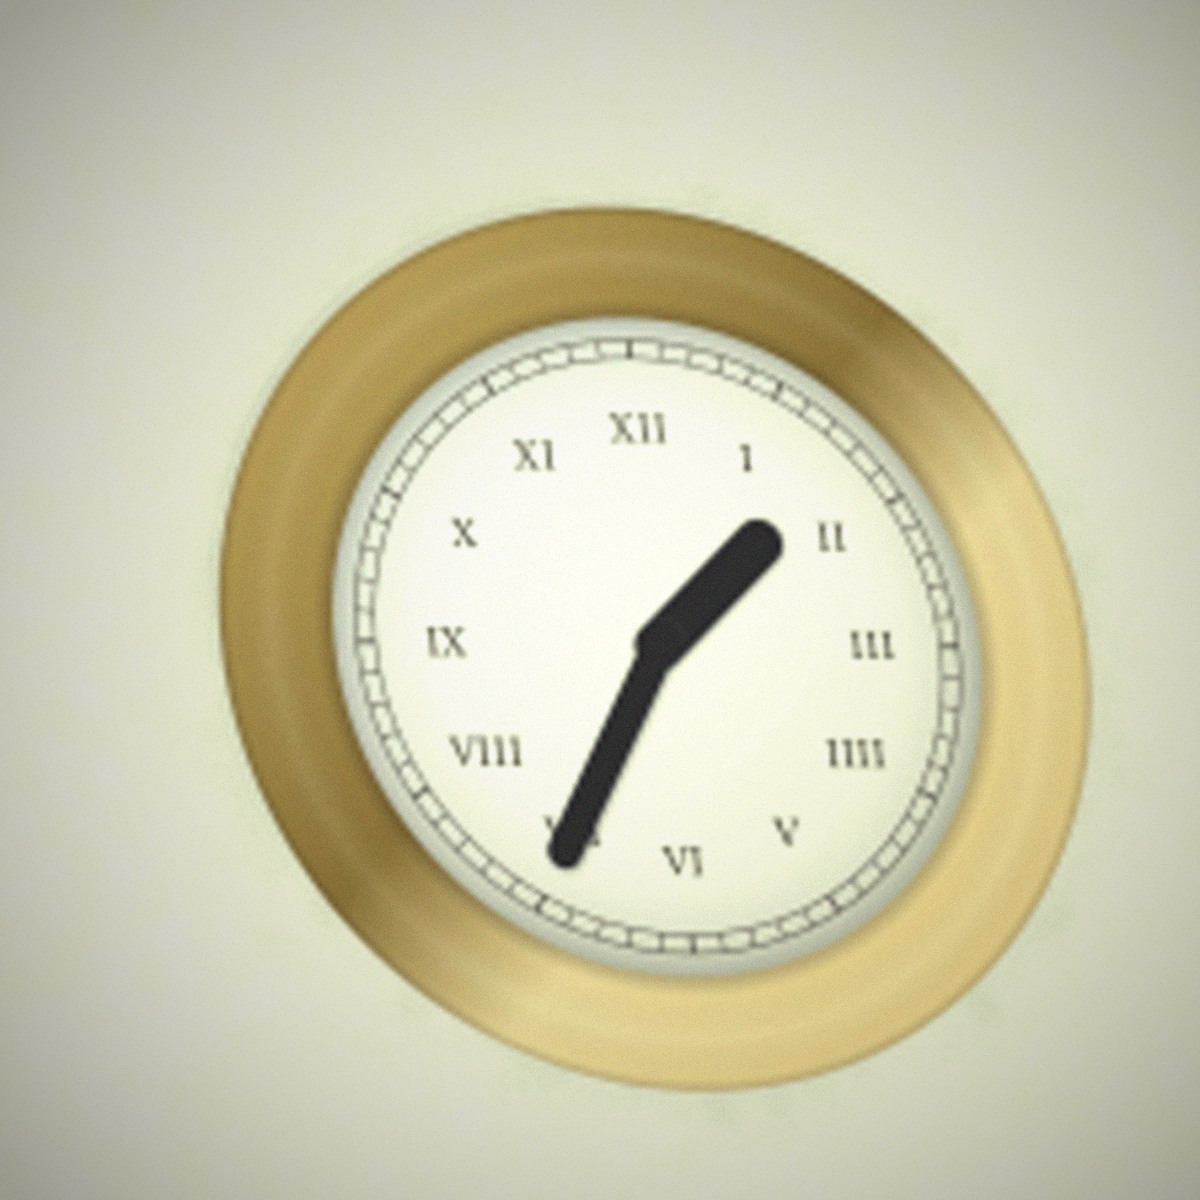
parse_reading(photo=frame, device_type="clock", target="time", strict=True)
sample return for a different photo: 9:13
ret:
1:35
